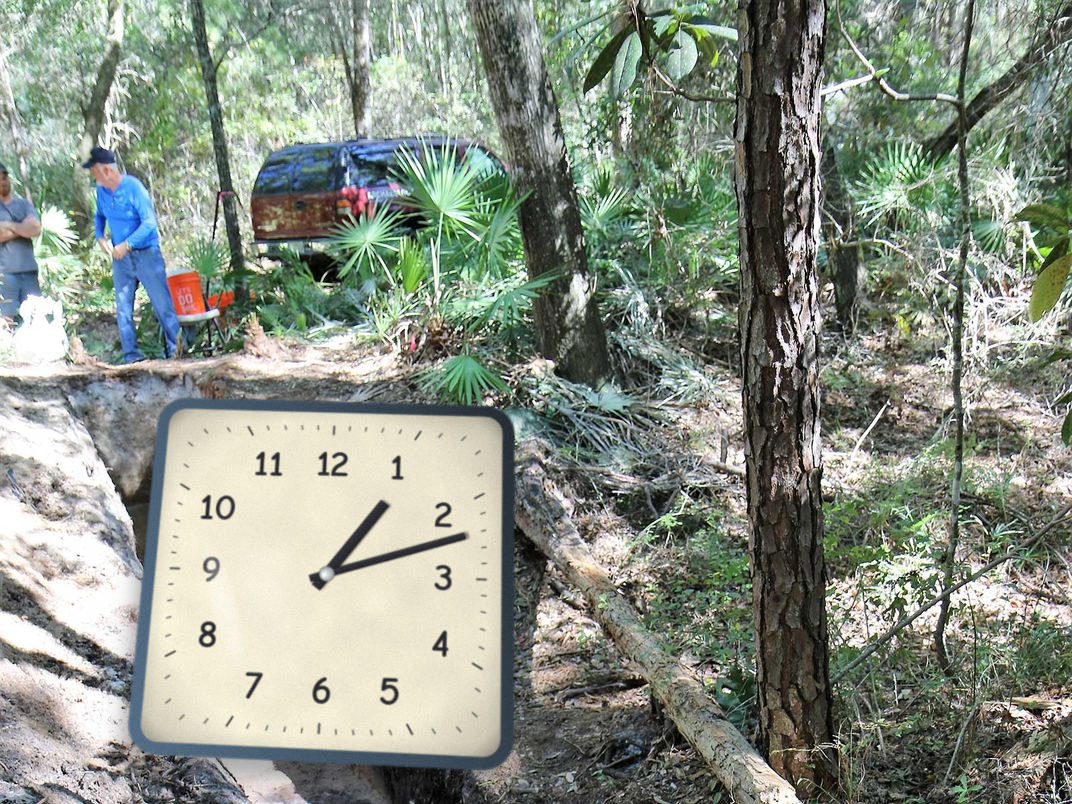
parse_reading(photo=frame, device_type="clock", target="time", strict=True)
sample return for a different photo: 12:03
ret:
1:12
